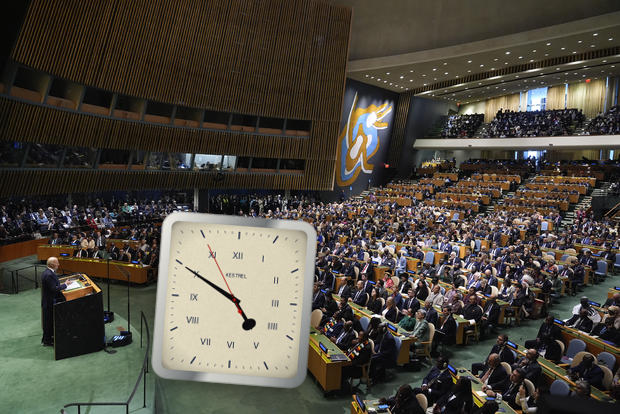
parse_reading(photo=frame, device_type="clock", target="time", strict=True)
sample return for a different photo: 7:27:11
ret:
4:49:55
